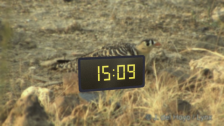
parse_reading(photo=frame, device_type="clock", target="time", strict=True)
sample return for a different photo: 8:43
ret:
15:09
